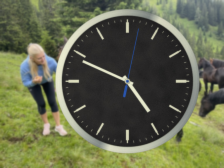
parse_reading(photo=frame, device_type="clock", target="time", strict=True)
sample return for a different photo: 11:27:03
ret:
4:49:02
